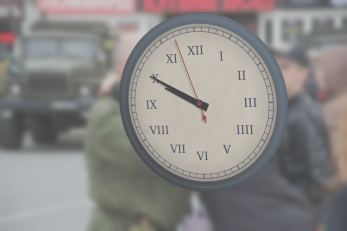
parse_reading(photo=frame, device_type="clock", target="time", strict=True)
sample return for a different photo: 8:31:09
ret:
9:49:57
